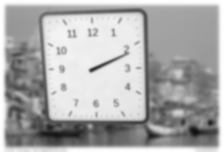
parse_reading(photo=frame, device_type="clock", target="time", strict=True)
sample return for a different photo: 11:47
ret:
2:11
